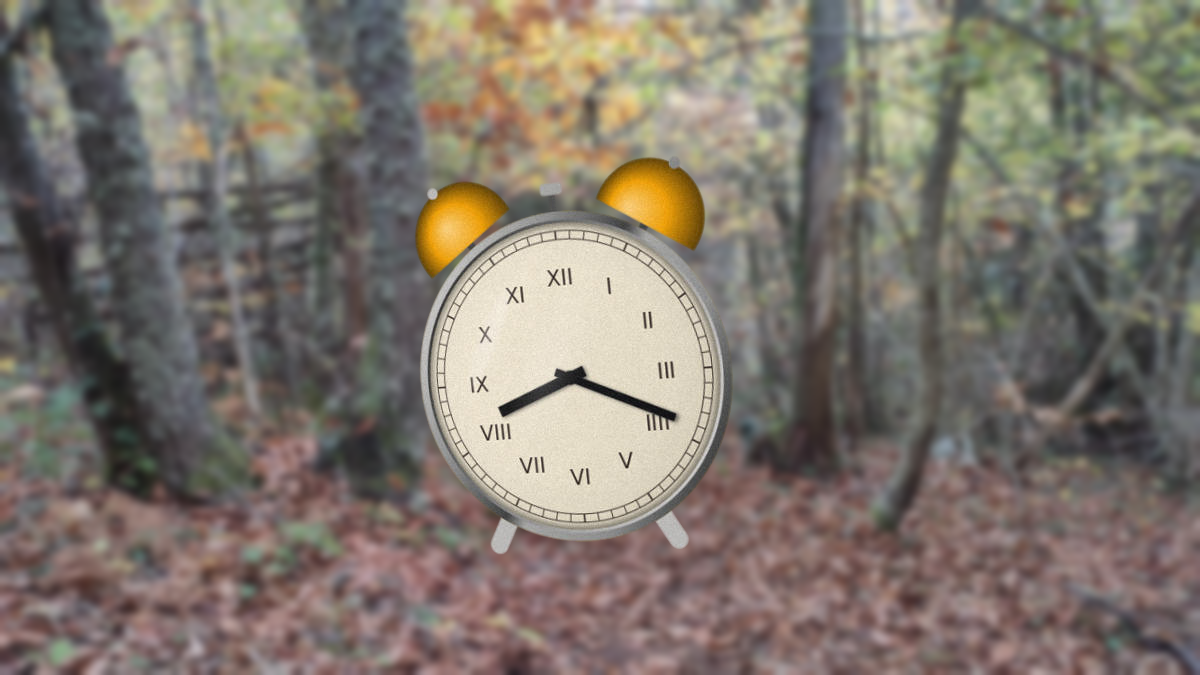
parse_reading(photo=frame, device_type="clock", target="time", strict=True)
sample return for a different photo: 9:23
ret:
8:19
